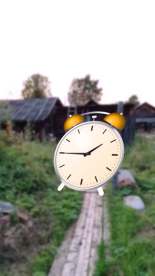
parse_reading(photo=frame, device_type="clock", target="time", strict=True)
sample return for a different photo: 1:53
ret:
1:45
